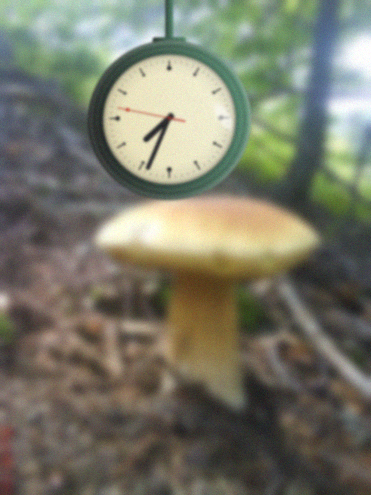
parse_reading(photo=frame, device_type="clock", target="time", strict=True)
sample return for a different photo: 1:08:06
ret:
7:33:47
